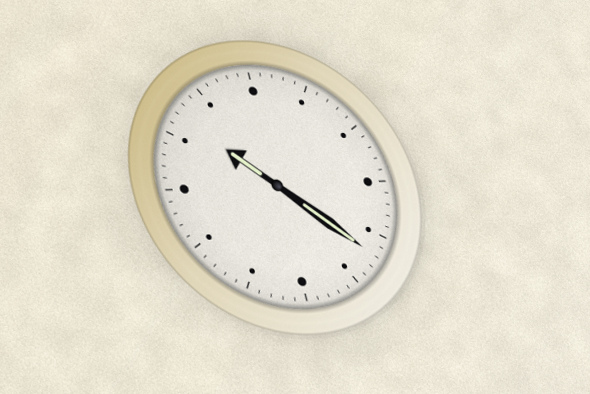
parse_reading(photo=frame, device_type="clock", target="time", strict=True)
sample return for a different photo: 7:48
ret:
10:22
